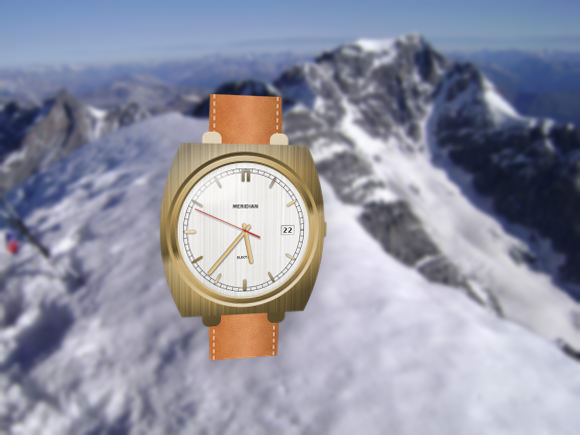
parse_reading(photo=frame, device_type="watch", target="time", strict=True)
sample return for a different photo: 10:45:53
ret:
5:36:49
